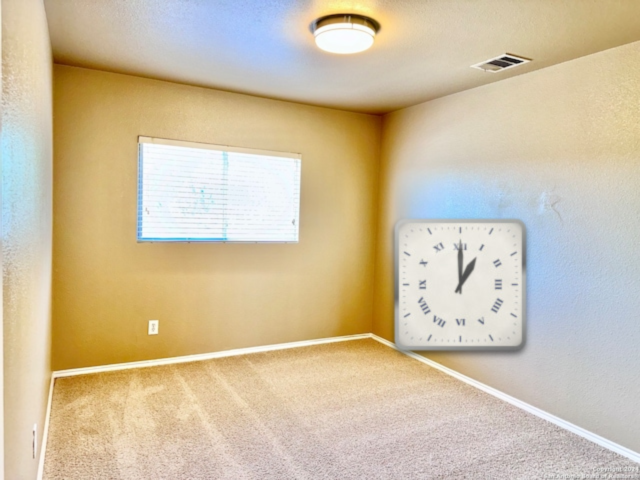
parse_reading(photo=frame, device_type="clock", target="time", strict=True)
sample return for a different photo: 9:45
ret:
1:00
